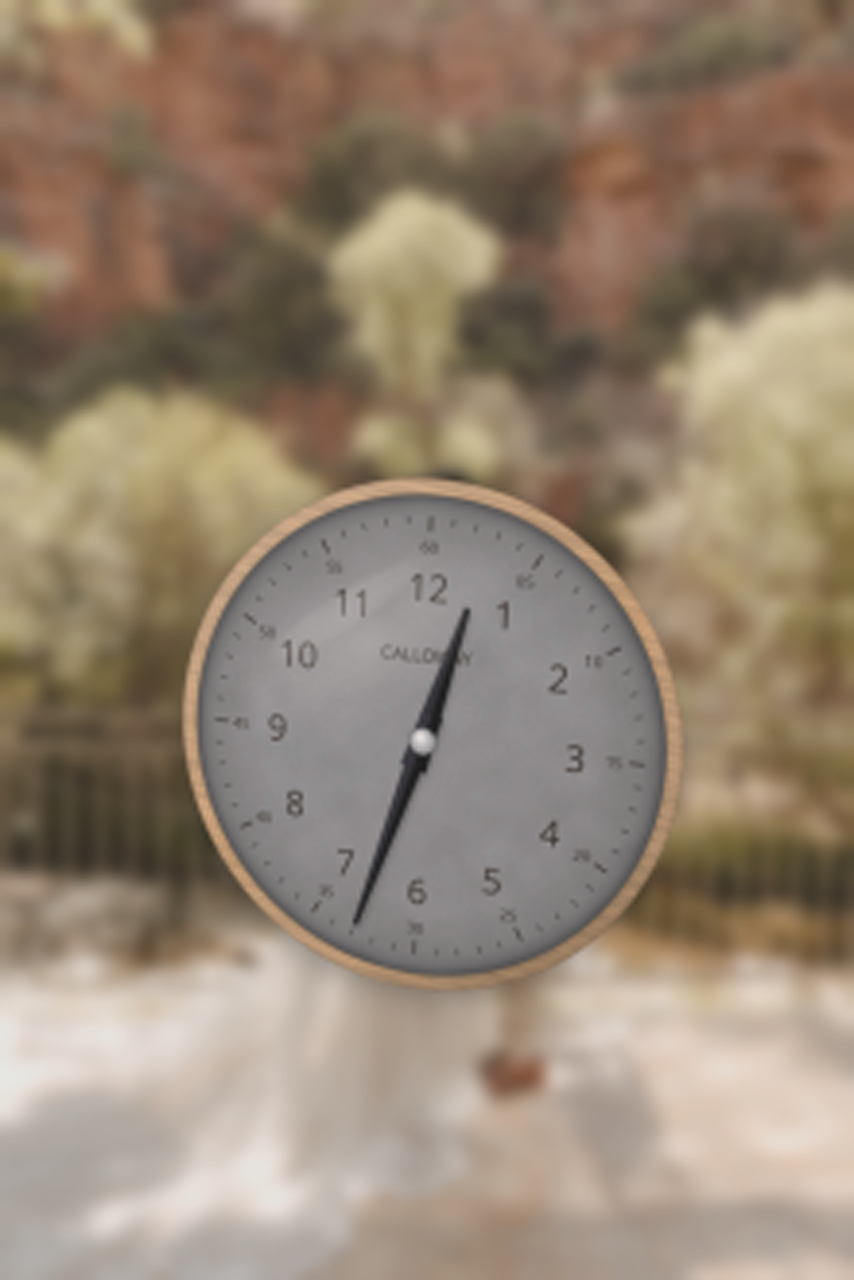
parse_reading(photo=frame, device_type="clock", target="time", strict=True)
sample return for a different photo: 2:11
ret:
12:33
